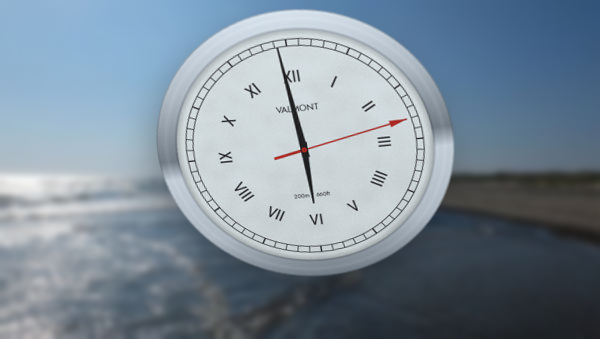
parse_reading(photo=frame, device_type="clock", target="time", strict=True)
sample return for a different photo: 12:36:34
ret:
5:59:13
